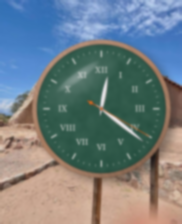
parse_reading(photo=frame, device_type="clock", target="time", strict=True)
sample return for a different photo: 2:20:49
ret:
12:21:20
